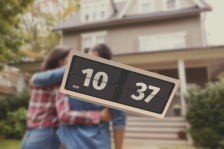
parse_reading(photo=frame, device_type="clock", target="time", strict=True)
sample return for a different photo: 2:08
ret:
10:37
